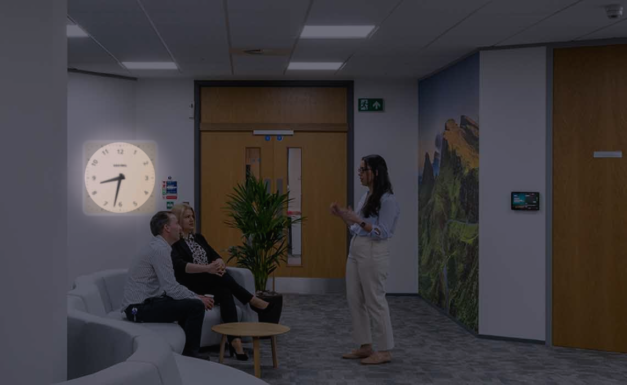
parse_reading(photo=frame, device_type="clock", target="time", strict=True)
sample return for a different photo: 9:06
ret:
8:32
